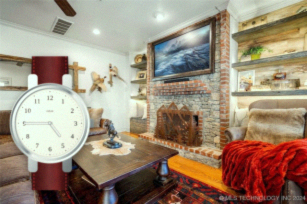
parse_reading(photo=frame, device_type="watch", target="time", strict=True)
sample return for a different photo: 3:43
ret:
4:45
